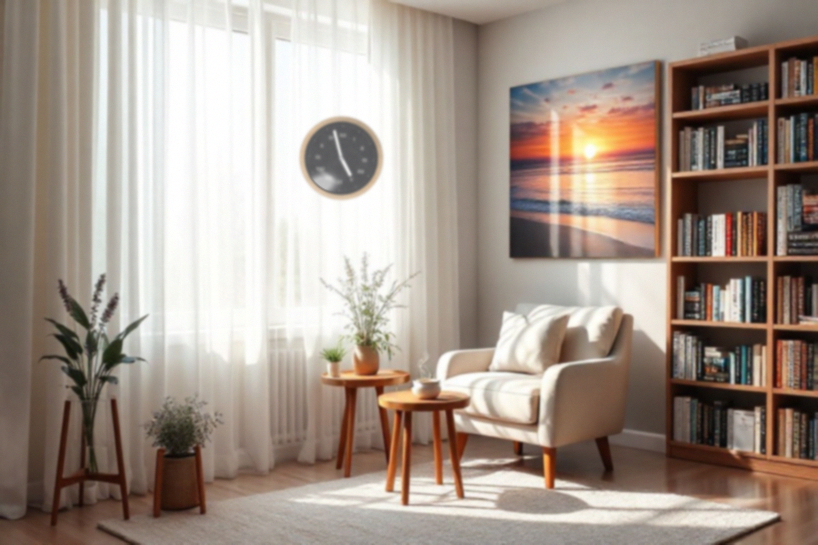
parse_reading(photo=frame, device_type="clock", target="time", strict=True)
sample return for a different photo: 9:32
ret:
4:57
